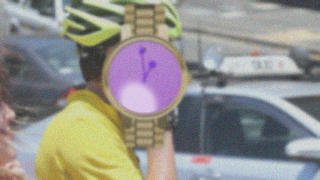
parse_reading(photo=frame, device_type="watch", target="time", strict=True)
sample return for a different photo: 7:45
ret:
12:59
